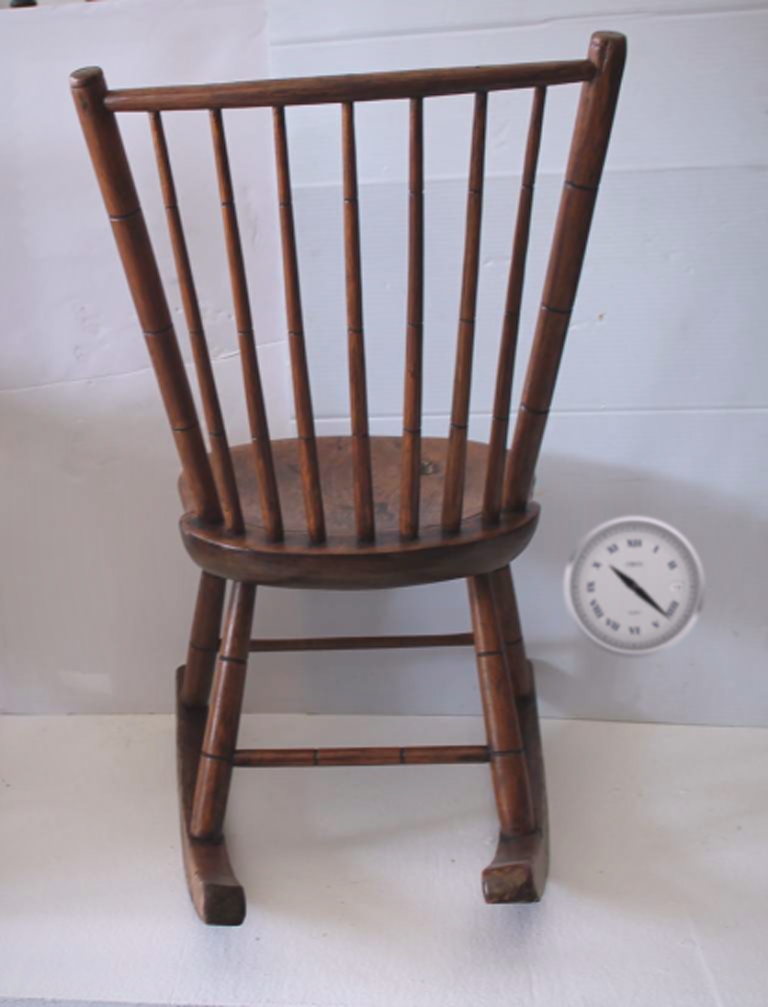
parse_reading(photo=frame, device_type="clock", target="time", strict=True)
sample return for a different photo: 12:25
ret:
10:22
